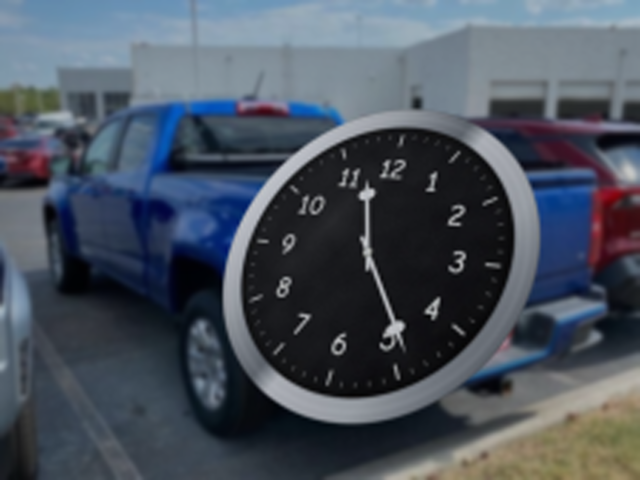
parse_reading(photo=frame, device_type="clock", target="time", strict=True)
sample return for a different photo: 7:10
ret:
11:24
